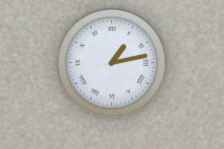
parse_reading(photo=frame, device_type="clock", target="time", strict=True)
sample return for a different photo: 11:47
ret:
1:13
